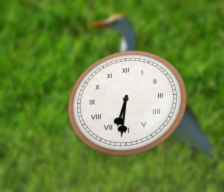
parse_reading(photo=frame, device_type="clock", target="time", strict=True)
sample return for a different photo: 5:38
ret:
6:31
